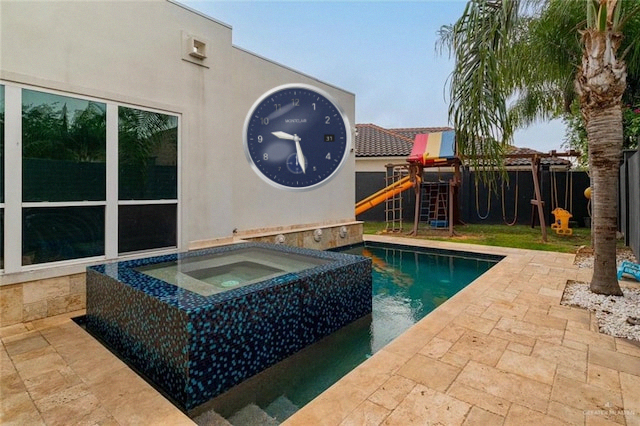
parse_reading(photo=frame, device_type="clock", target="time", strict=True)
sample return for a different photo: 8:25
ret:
9:28
